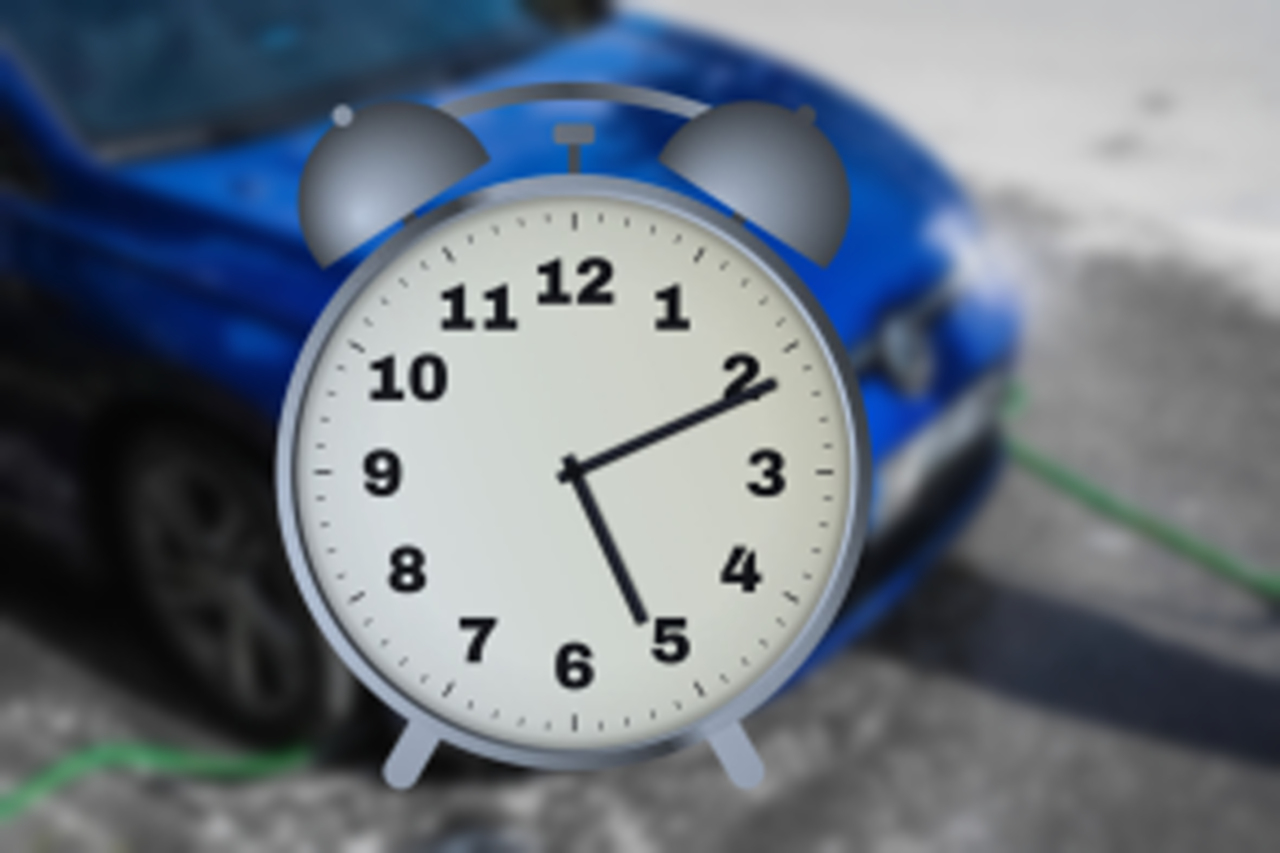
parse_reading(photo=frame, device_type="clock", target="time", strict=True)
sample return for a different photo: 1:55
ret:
5:11
